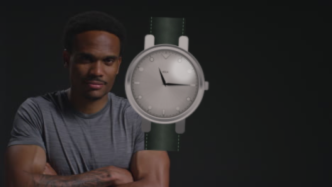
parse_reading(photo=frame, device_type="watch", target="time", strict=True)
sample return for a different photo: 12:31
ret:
11:15
